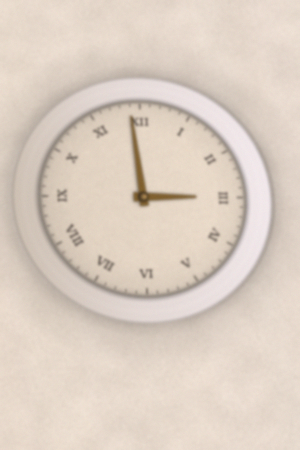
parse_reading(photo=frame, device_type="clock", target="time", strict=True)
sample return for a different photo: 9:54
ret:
2:59
